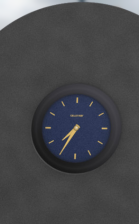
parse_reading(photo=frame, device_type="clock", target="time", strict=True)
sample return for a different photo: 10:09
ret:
7:35
